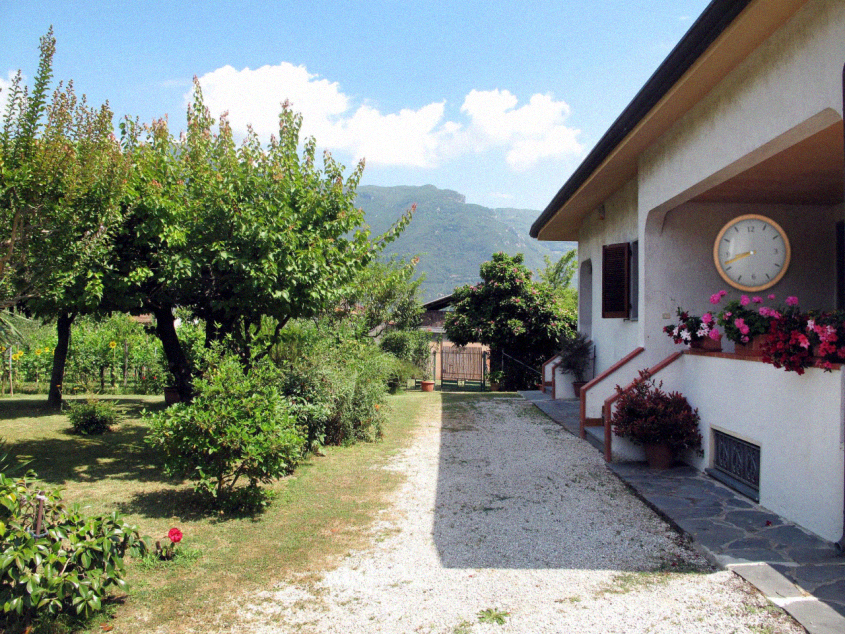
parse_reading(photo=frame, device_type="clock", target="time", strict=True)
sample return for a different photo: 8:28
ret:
8:42
